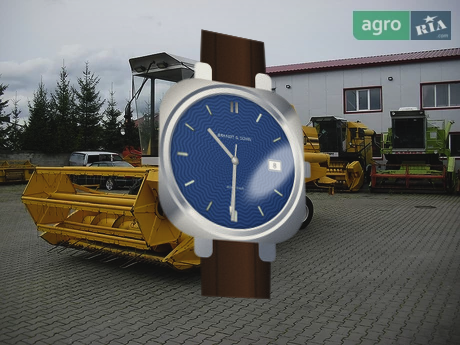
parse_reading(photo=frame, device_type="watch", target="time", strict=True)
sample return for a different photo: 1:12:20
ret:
10:30:31
